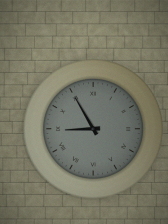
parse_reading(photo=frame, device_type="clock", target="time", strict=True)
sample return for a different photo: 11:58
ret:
8:55
